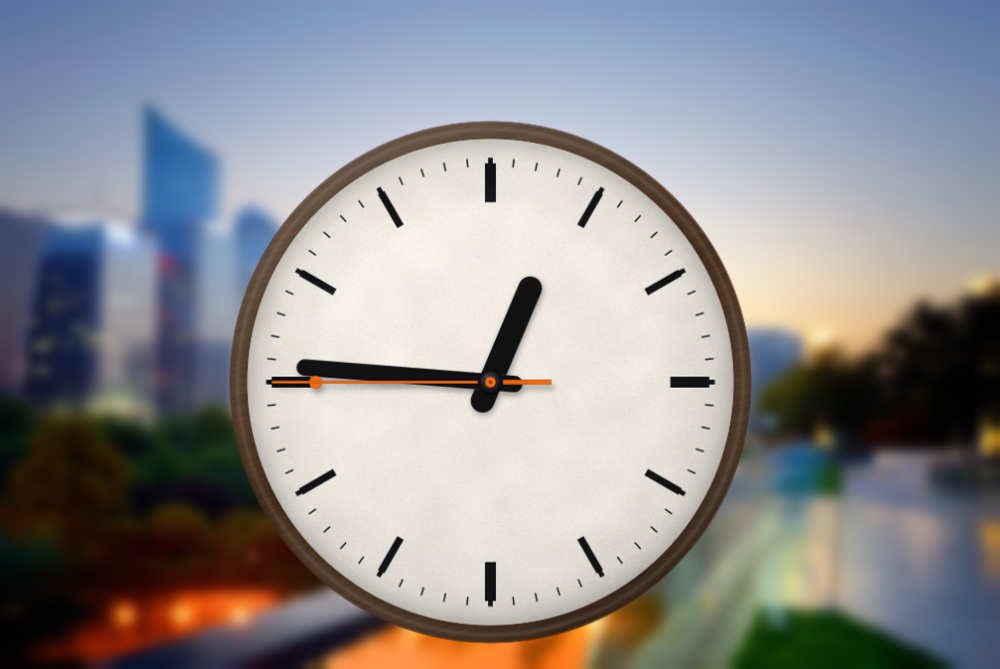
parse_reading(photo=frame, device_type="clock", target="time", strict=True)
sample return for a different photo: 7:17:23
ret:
12:45:45
